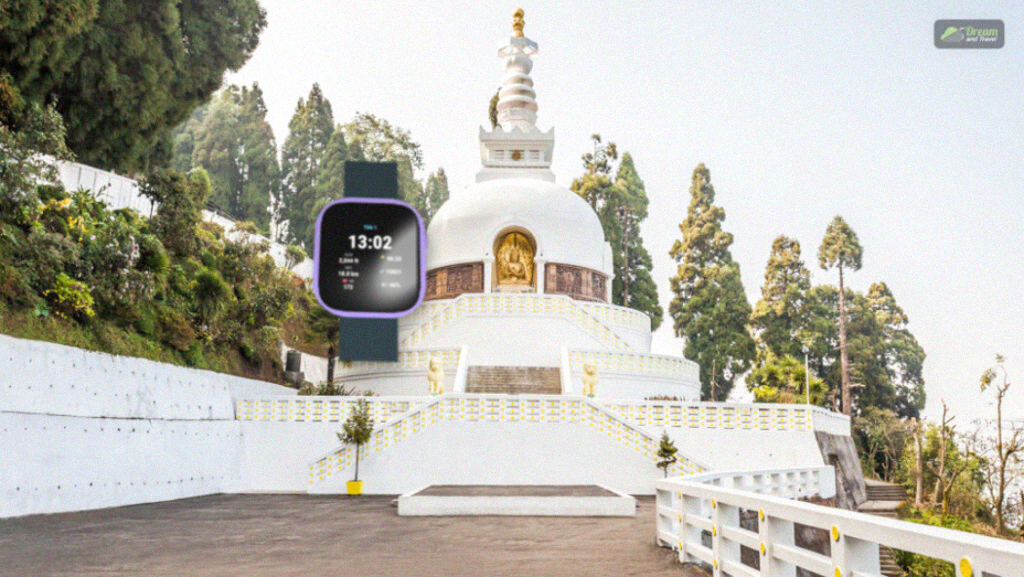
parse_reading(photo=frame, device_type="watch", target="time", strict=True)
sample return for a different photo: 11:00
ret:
13:02
